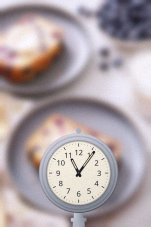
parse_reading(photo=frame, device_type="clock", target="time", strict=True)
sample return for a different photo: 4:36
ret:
11:06
